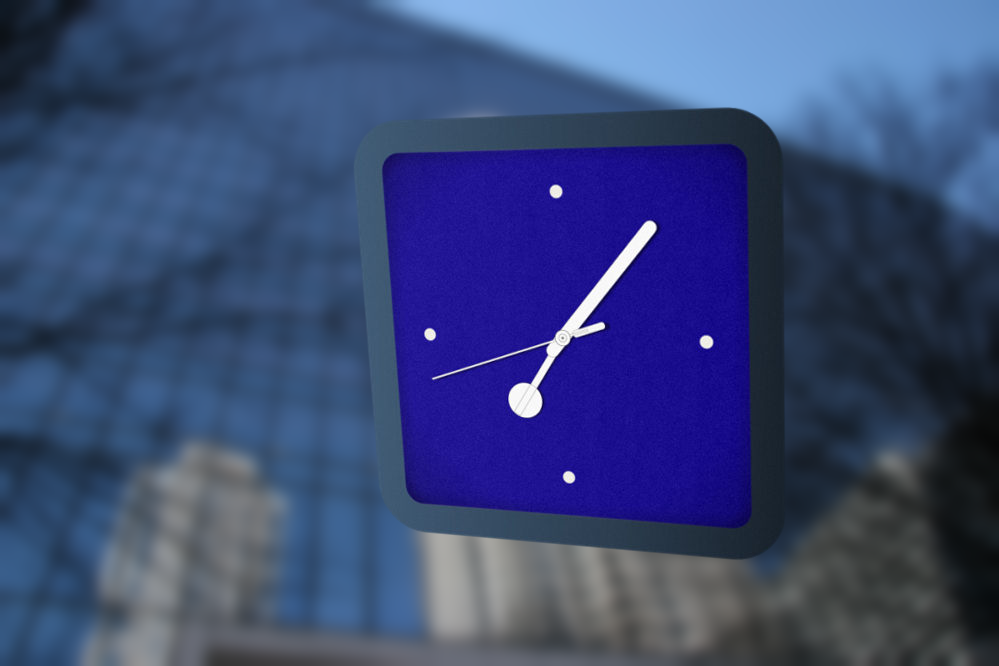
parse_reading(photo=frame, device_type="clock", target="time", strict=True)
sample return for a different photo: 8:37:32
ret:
7:06:42
